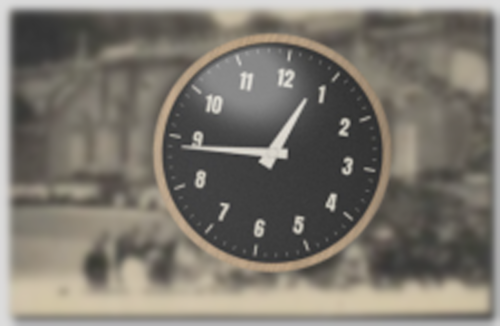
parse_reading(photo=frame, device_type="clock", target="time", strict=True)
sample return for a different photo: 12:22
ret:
12:44
